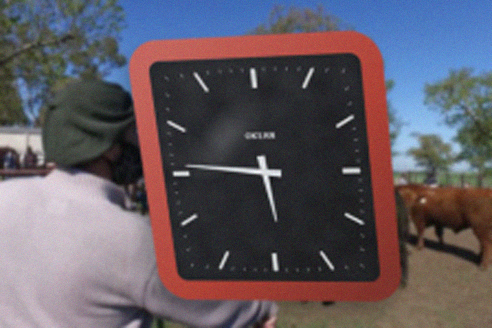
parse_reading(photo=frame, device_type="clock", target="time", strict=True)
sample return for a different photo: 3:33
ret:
5:46
